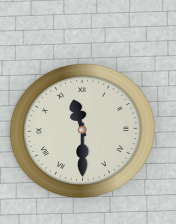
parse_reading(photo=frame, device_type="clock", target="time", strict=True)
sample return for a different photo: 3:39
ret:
11:30
